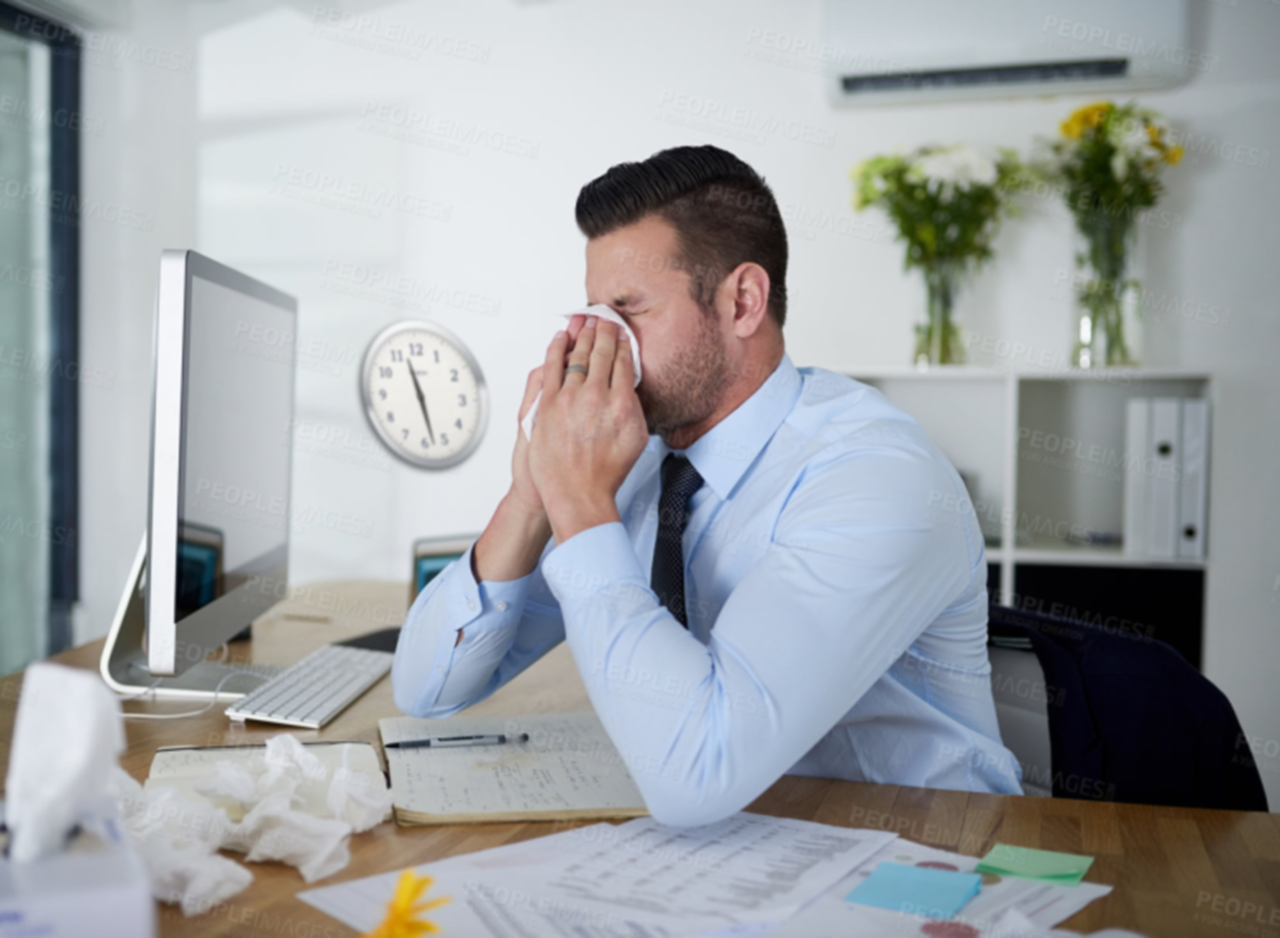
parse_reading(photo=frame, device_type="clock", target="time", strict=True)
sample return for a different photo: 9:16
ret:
11:28
